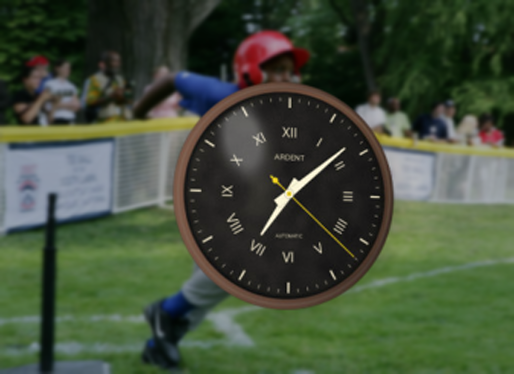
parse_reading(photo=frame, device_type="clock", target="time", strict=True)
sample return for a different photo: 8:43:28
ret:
7:08:22
